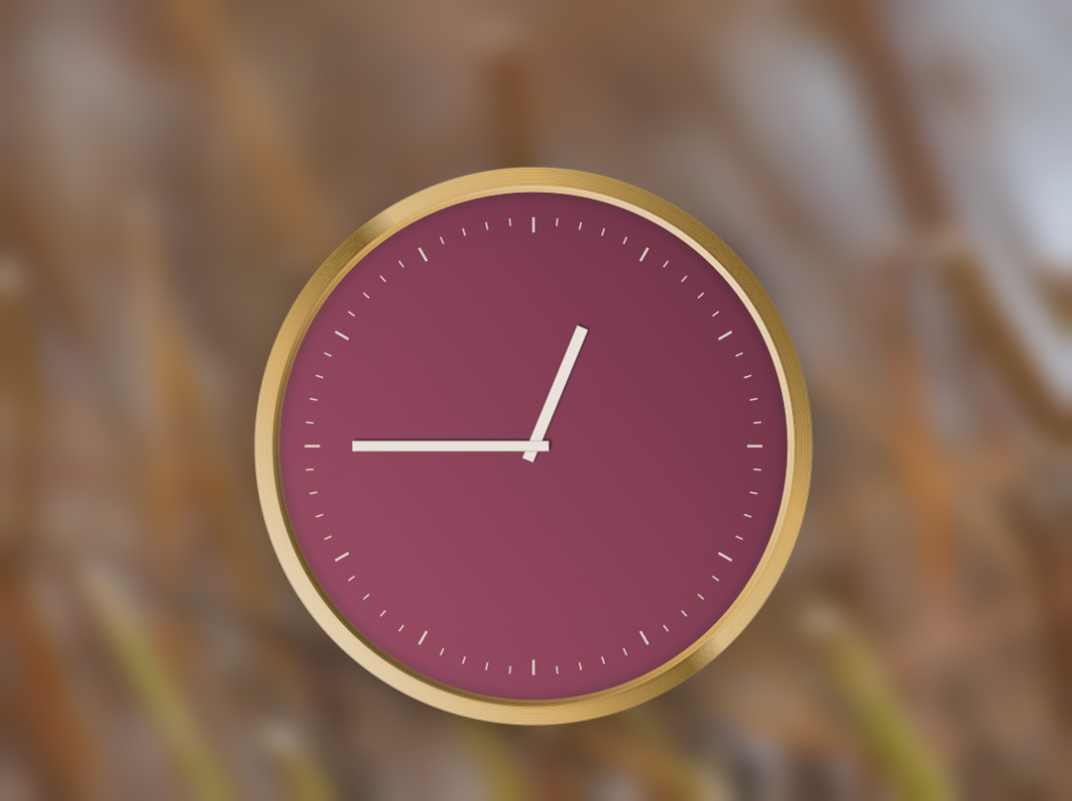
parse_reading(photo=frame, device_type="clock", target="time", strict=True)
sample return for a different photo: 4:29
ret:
12:45
